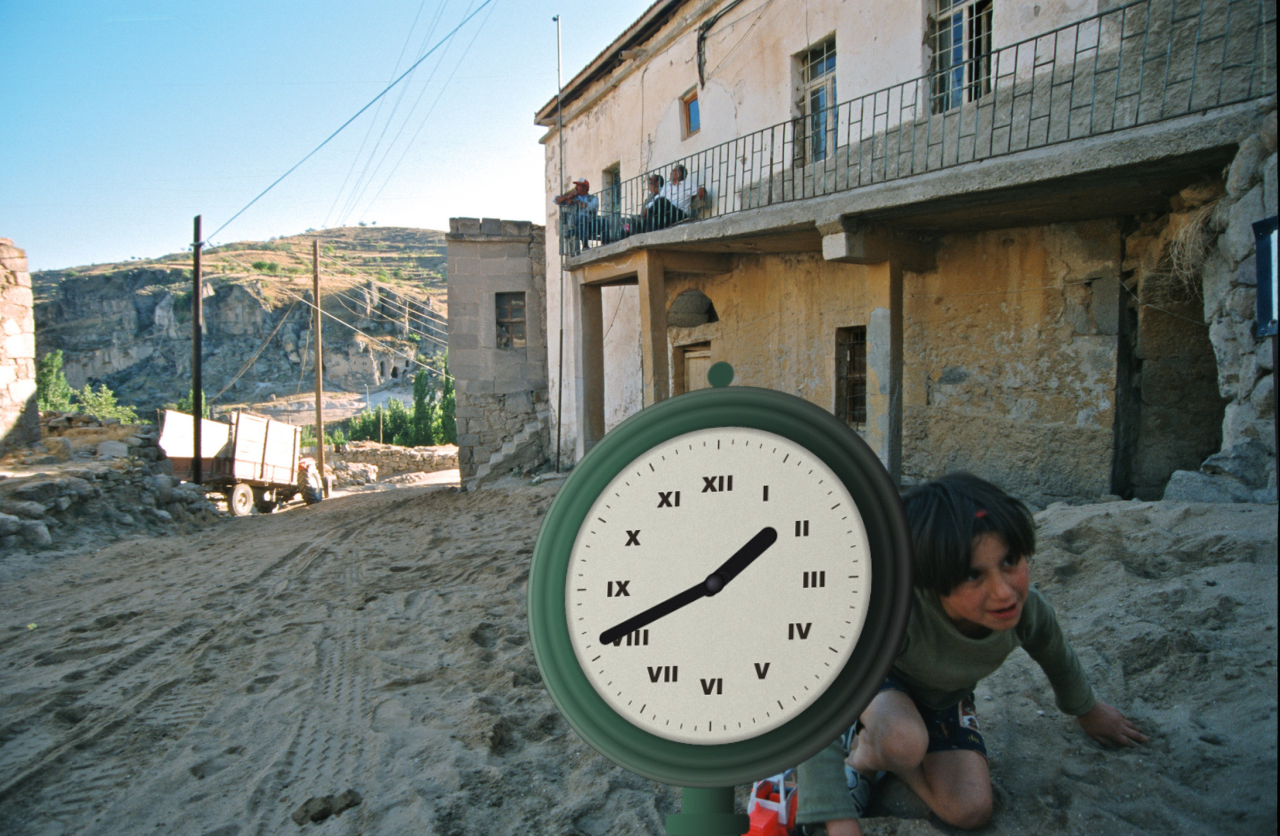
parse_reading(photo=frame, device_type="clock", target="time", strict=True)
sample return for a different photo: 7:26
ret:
1:41
